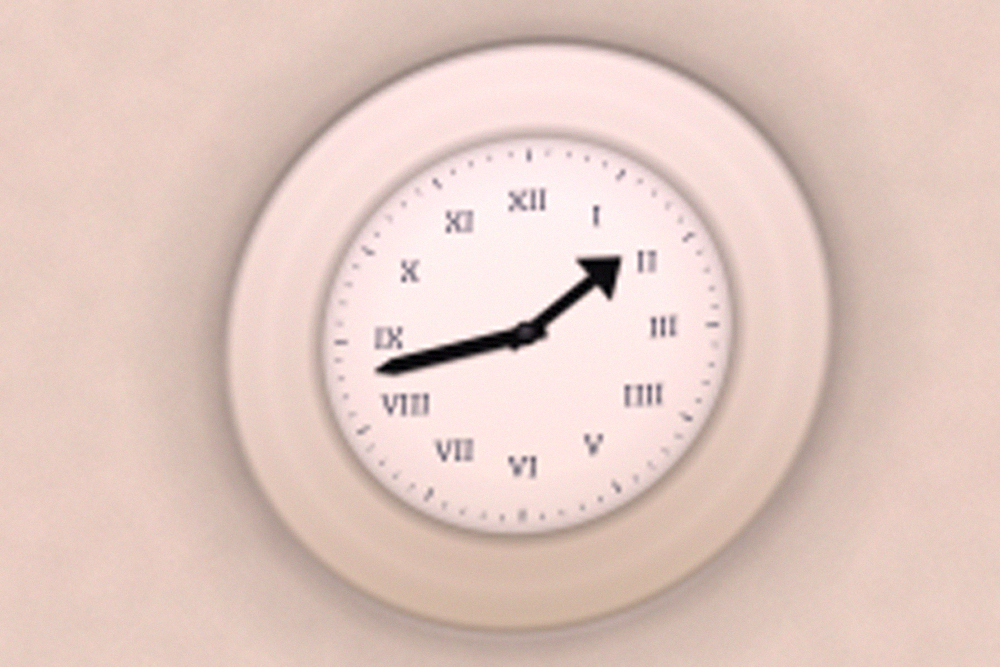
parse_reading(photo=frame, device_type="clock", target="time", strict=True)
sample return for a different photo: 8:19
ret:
1:43
